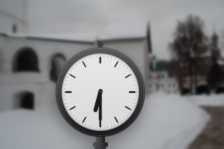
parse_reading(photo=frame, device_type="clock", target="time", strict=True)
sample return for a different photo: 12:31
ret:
6:30
